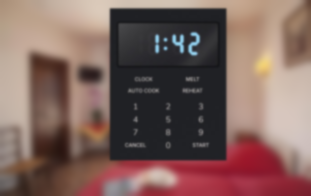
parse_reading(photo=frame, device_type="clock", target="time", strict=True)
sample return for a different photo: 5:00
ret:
1:42
